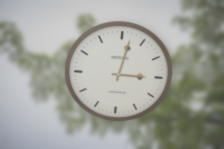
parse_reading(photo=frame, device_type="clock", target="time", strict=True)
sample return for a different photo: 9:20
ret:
3:02
